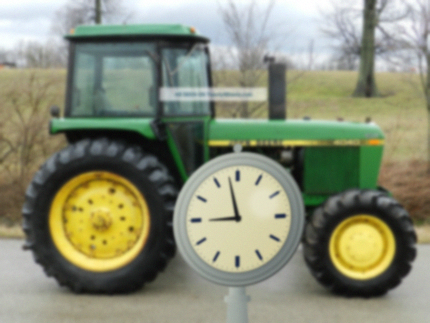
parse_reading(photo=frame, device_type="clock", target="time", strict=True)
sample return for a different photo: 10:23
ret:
8:58
